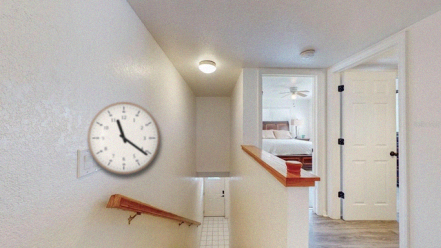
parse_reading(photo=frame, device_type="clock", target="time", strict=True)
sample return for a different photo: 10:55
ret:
11:21
